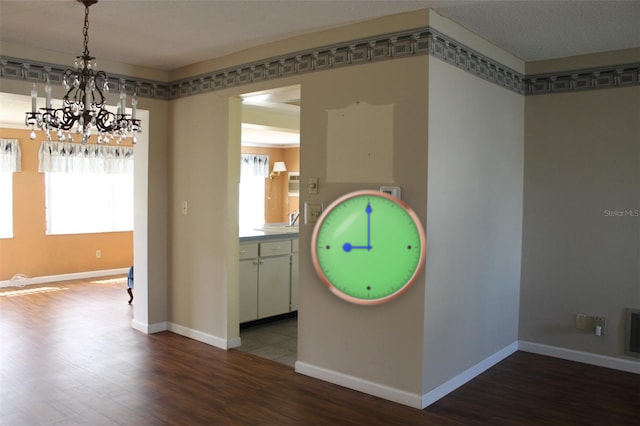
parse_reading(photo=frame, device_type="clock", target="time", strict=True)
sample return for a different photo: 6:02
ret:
9:00
